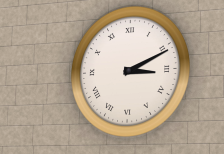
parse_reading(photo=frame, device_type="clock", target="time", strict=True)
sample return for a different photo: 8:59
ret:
3:11
